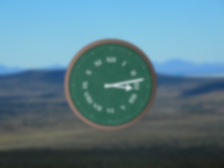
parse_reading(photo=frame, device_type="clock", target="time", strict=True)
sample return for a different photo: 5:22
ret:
3:13
